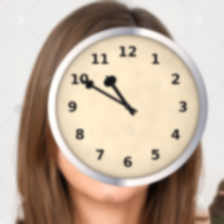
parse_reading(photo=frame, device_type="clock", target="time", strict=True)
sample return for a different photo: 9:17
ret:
10:50
